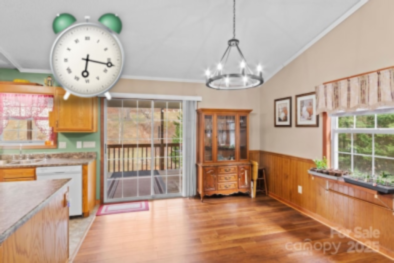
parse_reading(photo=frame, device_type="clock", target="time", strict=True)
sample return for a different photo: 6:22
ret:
6:17
